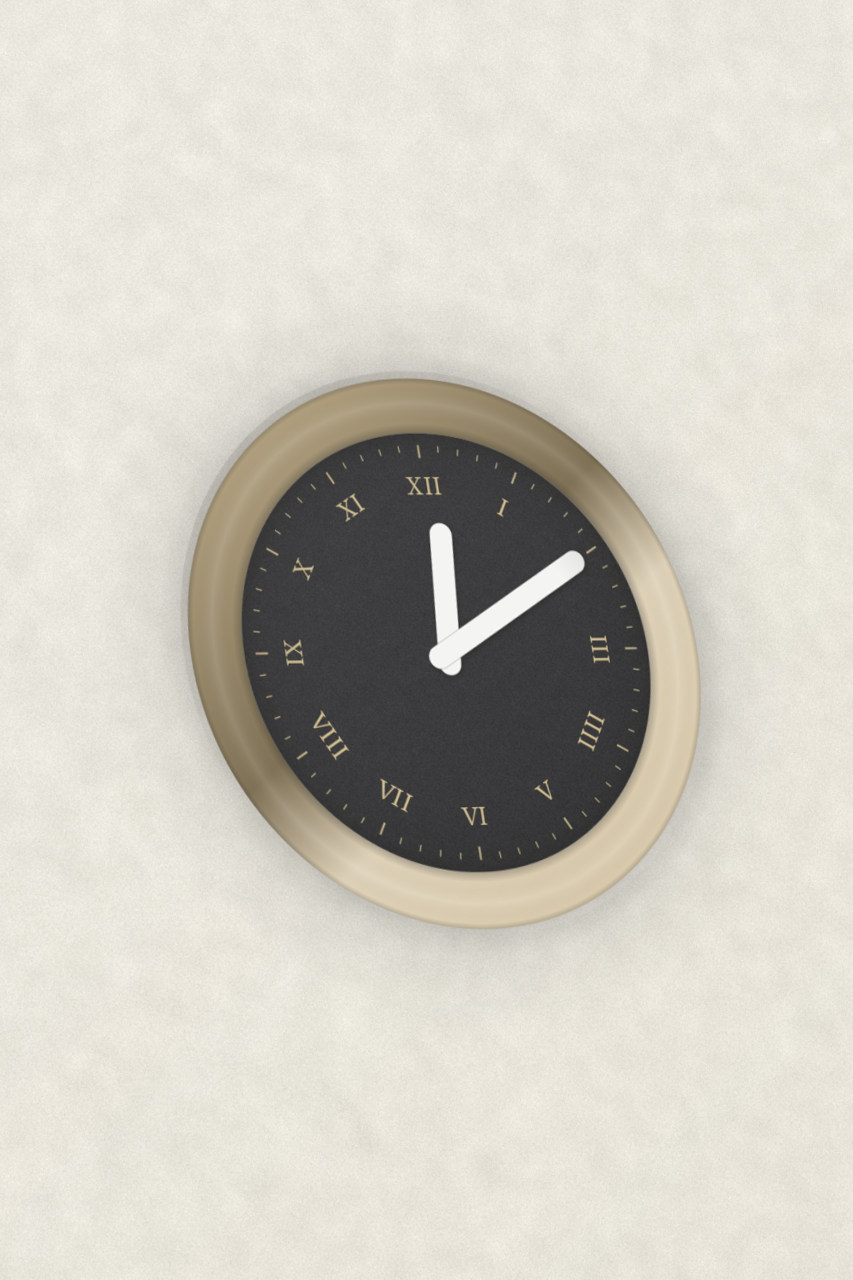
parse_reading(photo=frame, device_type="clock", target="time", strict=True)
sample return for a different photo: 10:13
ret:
12:10
